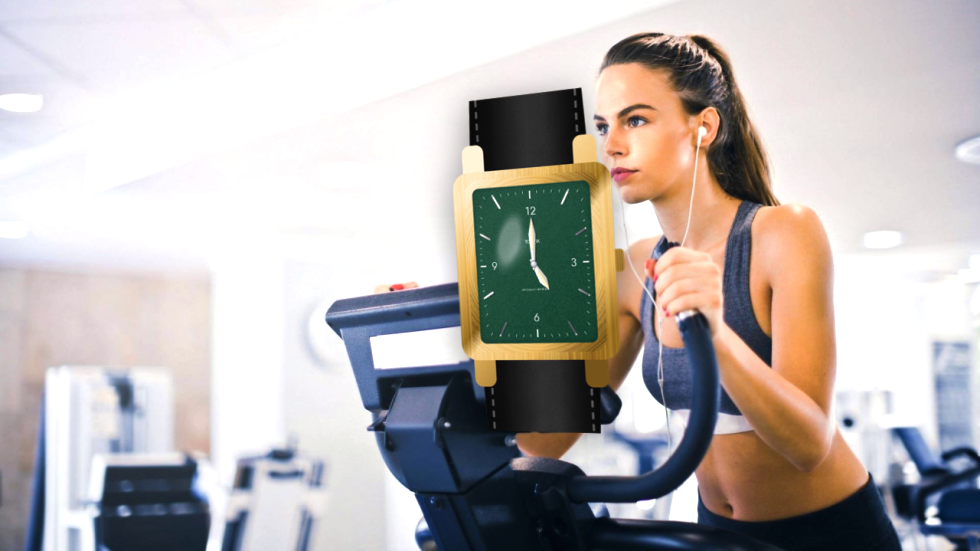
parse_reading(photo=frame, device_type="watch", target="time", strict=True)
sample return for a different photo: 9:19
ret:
5:00
